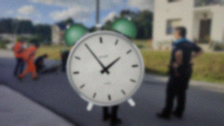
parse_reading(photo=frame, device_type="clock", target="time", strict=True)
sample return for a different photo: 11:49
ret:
1:55
